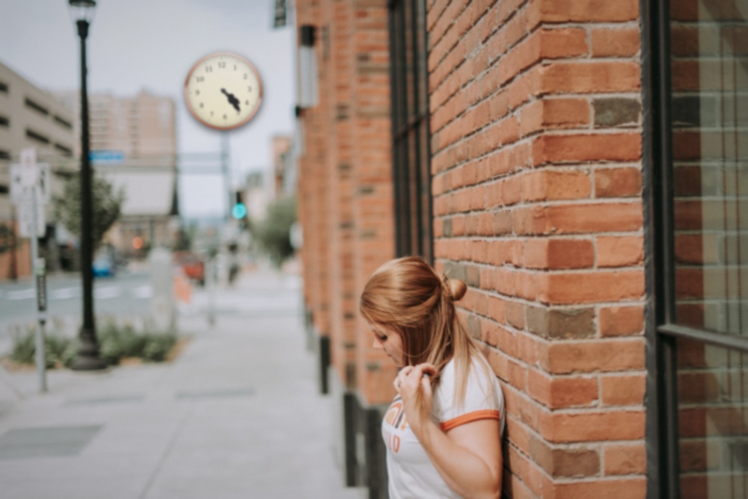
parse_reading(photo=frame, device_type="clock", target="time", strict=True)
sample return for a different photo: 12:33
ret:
4:24
